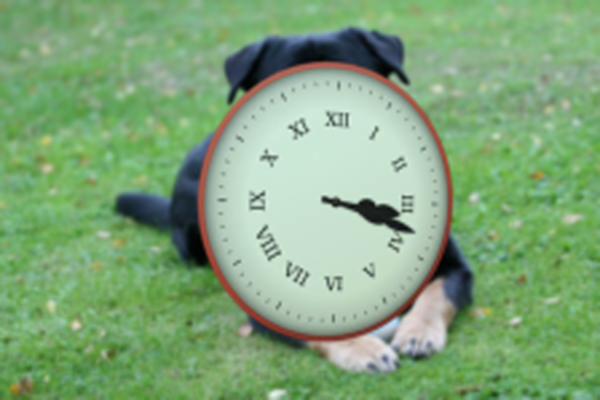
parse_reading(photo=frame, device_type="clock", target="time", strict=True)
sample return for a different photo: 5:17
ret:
3:18
